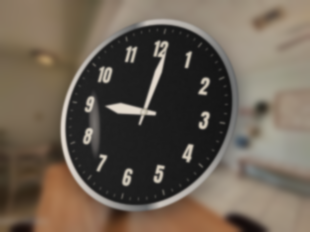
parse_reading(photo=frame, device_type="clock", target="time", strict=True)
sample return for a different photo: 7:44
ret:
9:01
